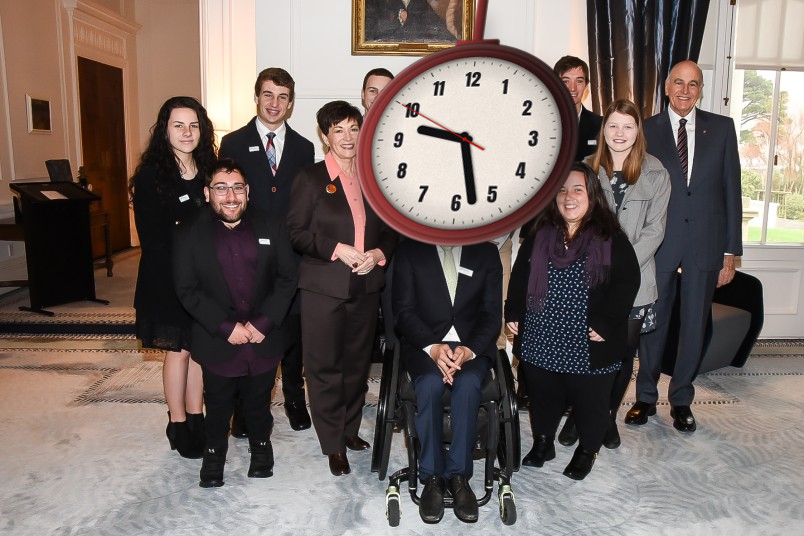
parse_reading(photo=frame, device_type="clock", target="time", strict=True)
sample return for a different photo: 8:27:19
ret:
9:27:50
